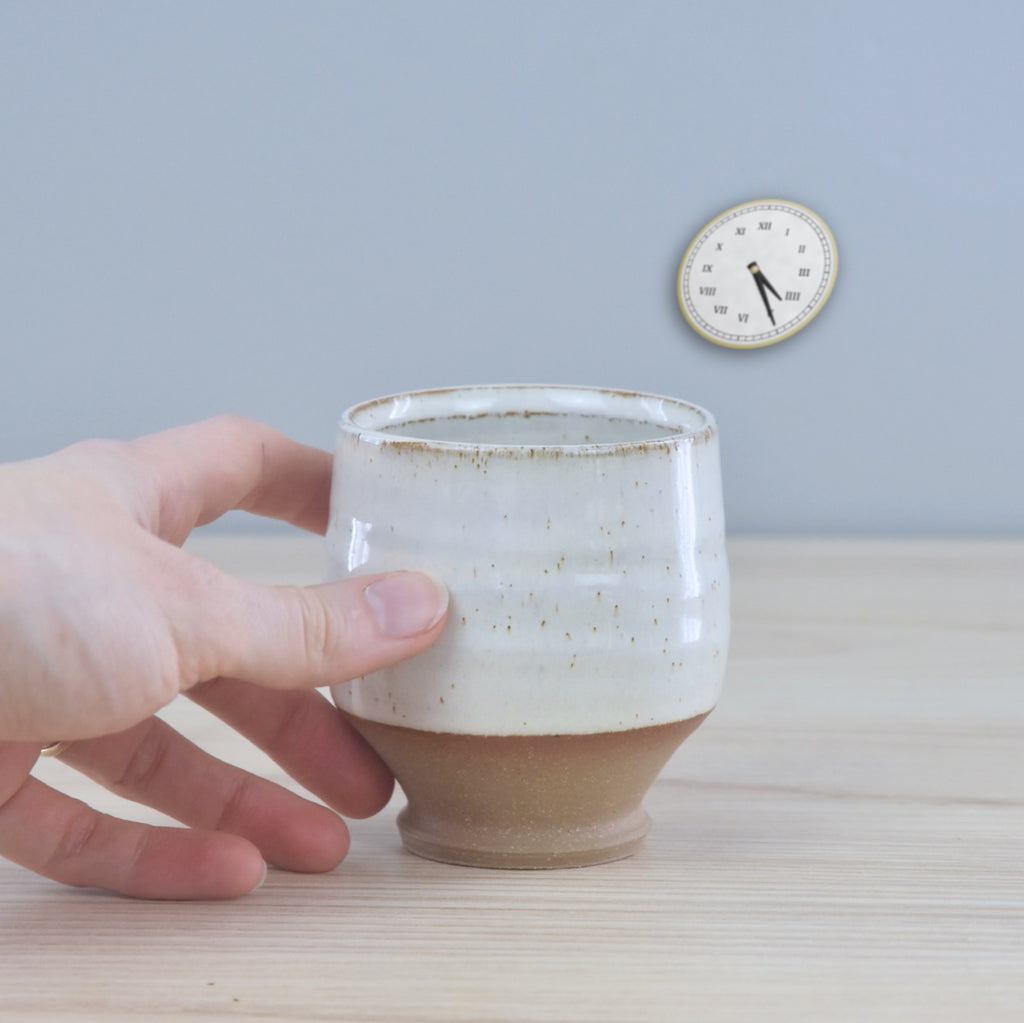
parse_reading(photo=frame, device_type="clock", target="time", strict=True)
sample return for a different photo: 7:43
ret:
4:25
